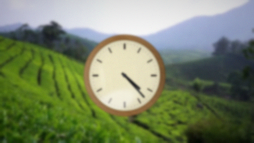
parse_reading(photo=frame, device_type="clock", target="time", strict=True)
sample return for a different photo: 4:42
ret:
4:23
